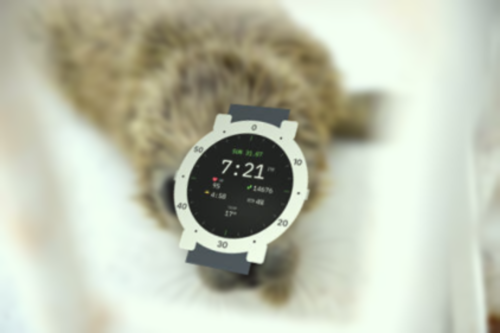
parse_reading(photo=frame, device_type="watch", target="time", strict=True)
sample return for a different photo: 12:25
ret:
7:21
